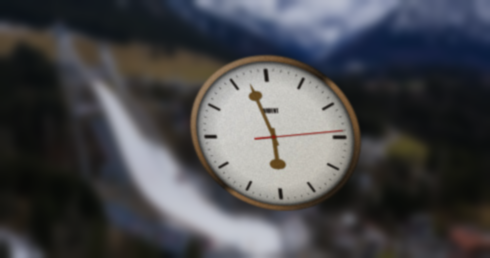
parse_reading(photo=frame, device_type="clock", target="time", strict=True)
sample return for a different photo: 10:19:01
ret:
5:57:14
